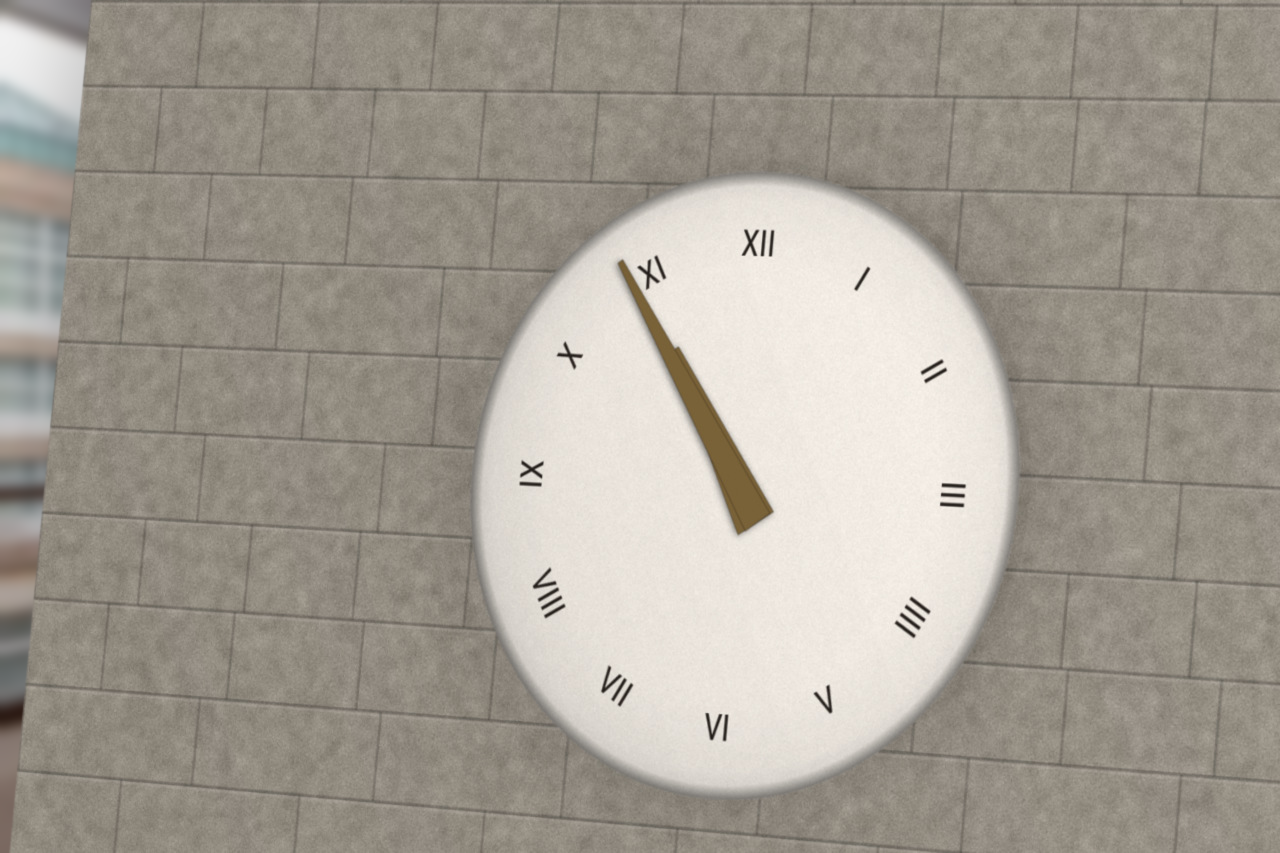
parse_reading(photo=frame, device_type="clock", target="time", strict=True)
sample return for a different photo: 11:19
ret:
10:54
